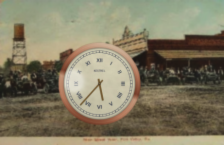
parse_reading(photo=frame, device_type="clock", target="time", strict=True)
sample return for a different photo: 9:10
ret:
5:37
